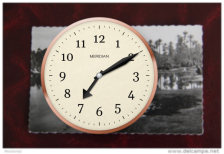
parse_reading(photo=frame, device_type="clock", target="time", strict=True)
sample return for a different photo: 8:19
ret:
7:10
